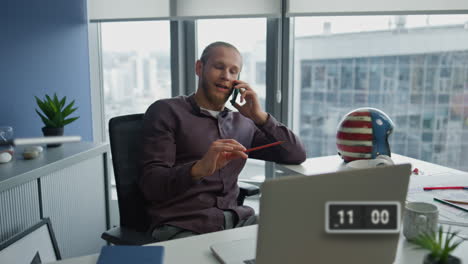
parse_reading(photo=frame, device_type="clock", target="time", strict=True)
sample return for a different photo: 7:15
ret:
11:00
